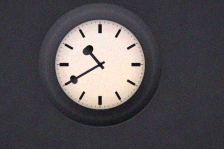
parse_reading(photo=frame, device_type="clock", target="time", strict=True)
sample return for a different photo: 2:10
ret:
10:40
